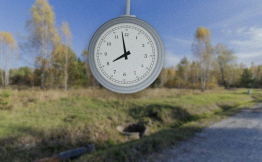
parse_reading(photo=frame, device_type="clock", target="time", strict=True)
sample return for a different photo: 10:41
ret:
7:58
